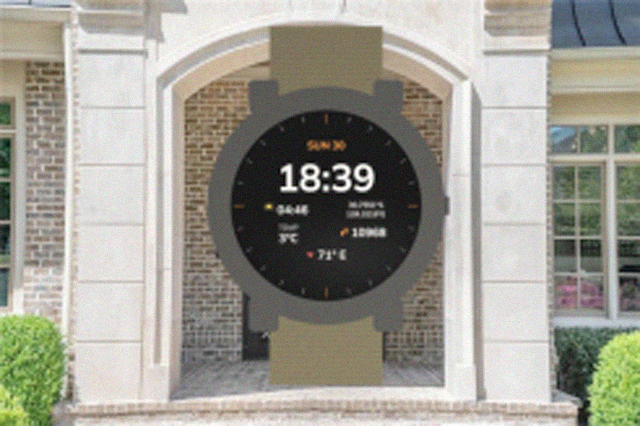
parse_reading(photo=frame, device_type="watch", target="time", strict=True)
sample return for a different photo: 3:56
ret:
18:39
